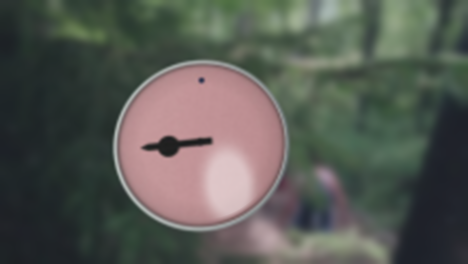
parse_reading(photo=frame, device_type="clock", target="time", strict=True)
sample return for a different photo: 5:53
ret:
8:44
